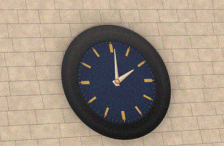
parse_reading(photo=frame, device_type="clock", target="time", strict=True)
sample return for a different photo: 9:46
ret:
2:01
